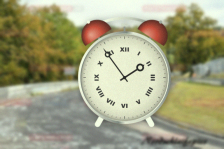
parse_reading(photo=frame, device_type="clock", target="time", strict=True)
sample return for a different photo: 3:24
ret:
1:54
